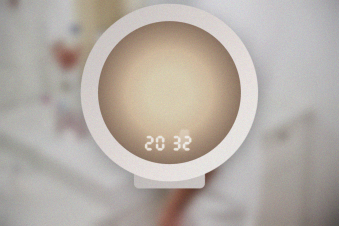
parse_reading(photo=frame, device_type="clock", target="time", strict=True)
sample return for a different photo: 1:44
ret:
20:32
